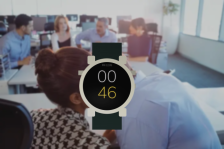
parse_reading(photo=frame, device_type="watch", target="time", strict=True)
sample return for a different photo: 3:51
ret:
0:46
